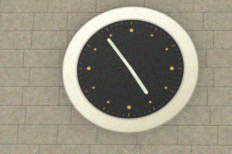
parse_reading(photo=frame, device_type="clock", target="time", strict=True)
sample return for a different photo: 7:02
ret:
4:54
